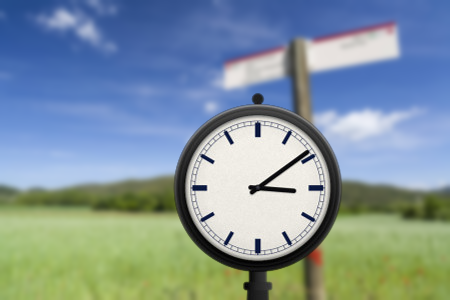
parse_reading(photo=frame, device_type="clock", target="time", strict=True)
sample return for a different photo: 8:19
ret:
3:09
